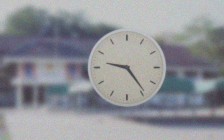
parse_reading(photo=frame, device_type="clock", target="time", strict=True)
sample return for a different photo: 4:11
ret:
9:24
